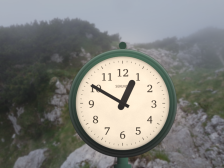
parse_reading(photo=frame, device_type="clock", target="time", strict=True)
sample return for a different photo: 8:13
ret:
12:50
